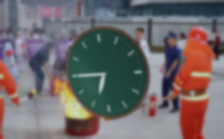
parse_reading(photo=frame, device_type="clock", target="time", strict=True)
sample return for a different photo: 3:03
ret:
6:45
